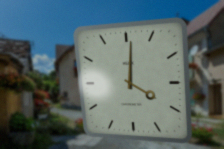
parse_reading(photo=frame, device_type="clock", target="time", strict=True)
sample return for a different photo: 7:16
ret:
4:01
